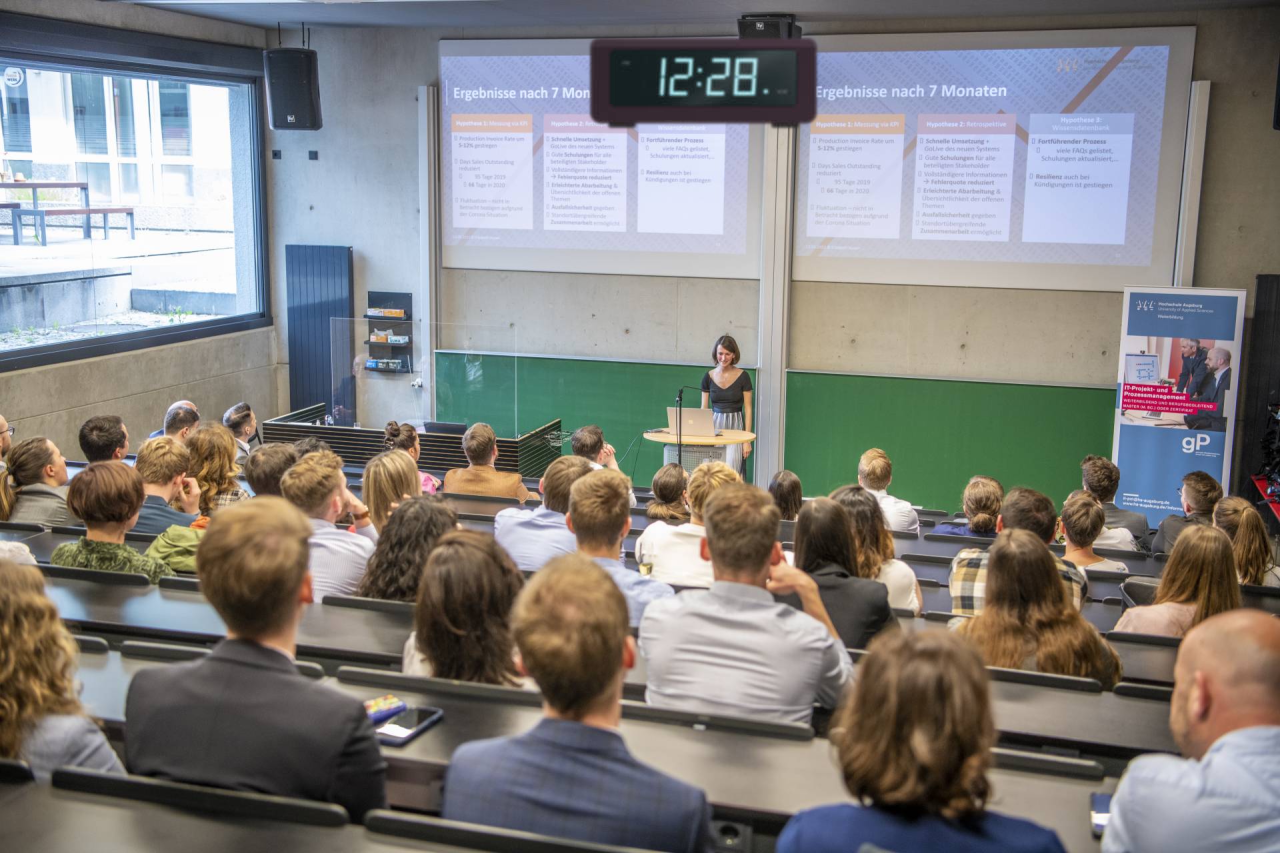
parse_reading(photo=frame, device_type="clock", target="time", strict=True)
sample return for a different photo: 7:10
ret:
12:28
